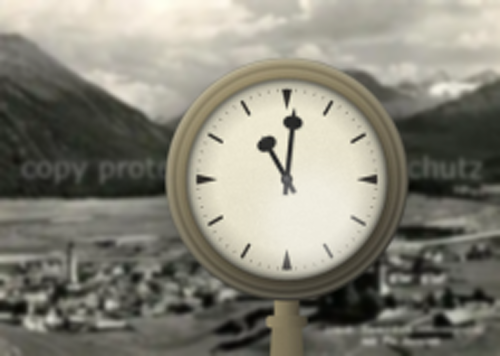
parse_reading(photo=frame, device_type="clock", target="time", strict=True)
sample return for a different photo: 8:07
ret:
11:01
